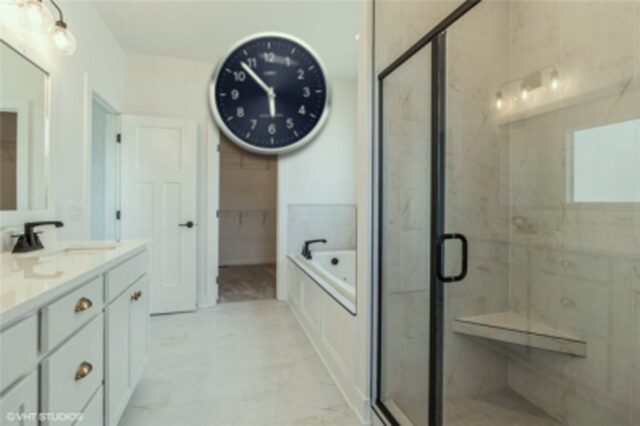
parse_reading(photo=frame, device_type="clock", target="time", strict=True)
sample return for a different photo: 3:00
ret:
5:53
